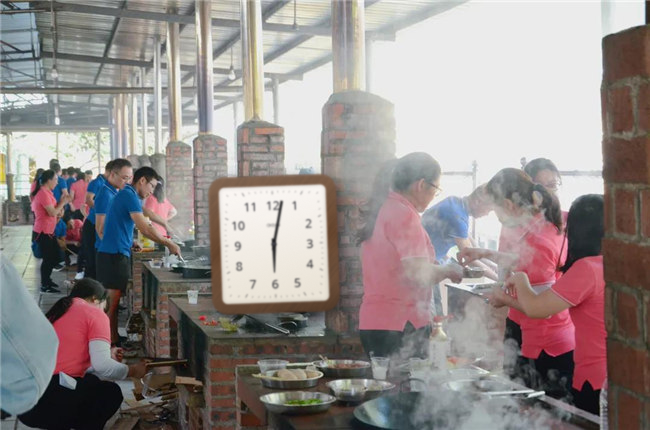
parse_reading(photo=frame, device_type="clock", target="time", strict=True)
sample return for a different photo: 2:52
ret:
6:02
